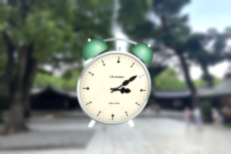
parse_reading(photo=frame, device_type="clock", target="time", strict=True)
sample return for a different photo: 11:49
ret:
3:09
